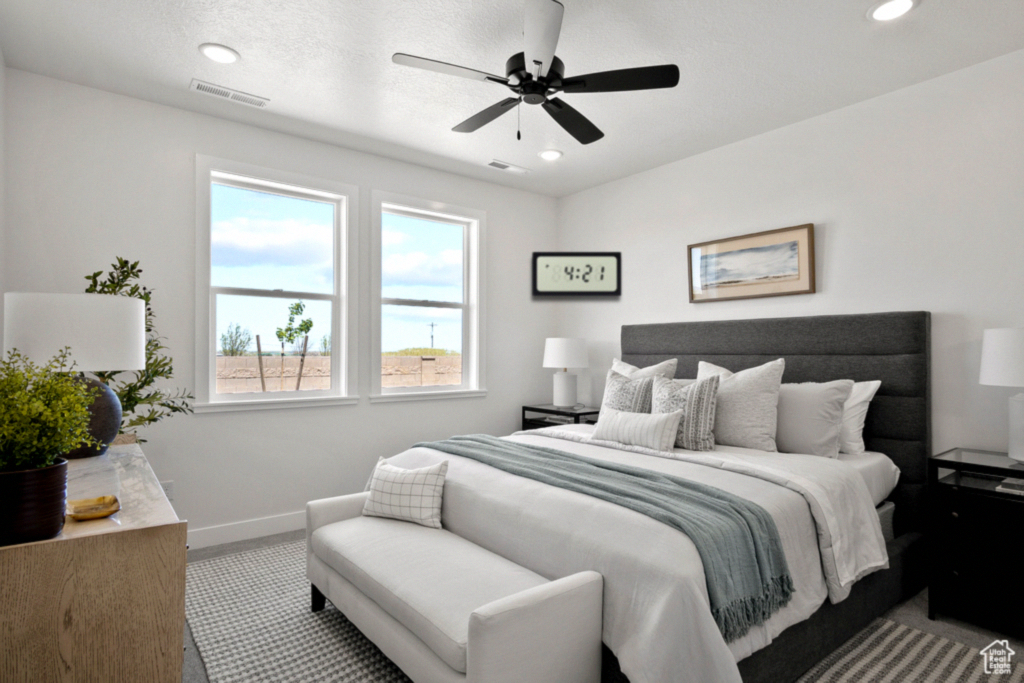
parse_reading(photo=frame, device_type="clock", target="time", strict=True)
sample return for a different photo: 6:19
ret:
4:21
